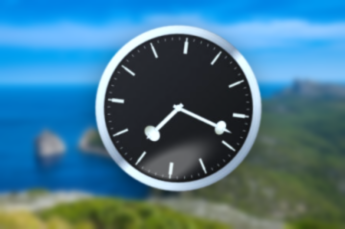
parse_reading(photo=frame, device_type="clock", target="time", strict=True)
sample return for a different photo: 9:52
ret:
7:18
